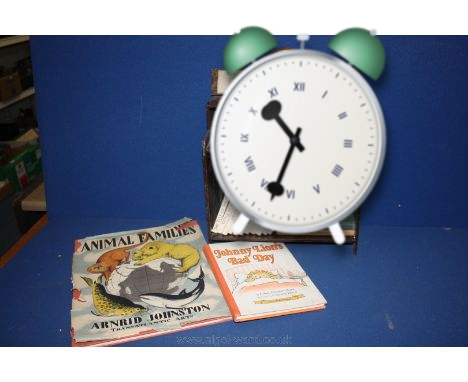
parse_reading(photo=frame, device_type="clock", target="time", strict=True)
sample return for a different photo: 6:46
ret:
10:33
